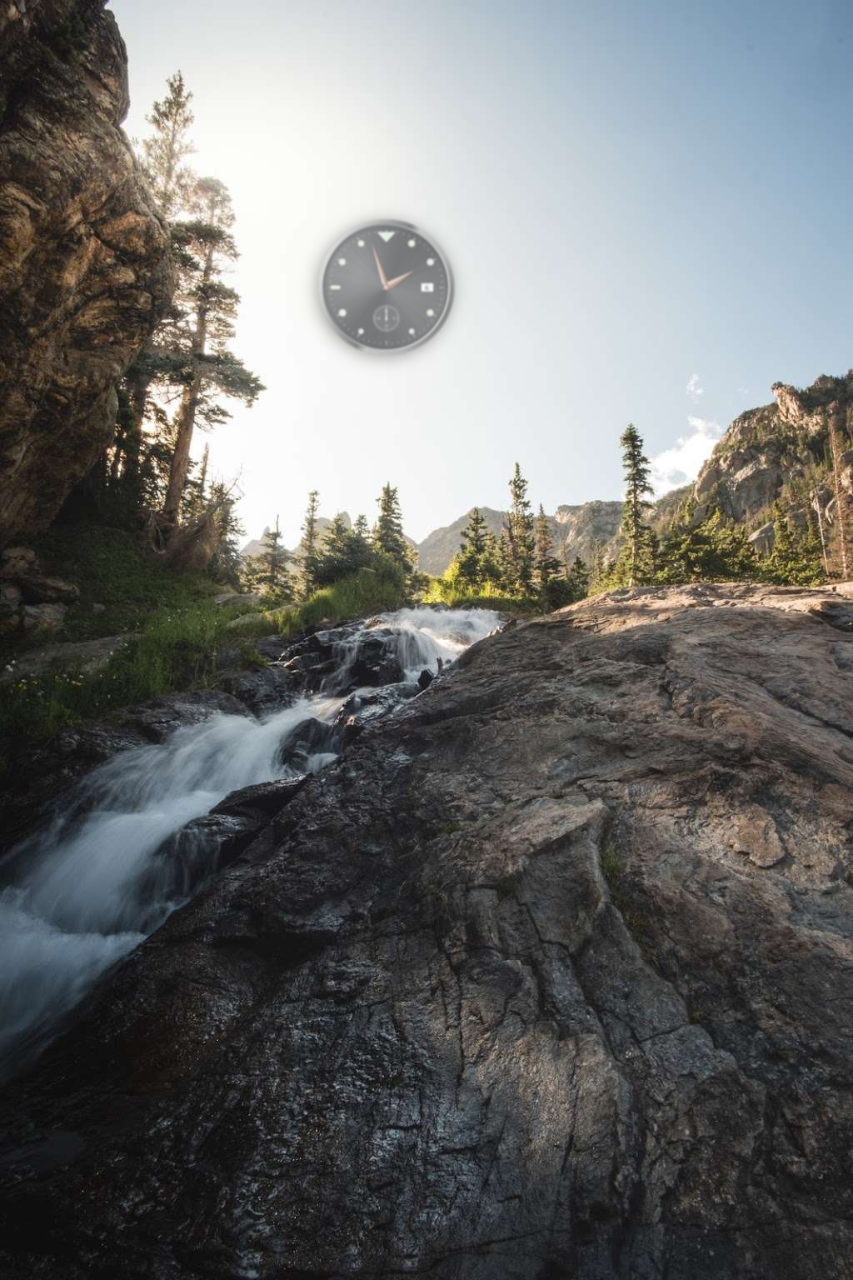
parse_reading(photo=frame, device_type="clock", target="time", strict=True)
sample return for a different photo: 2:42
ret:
1:57
